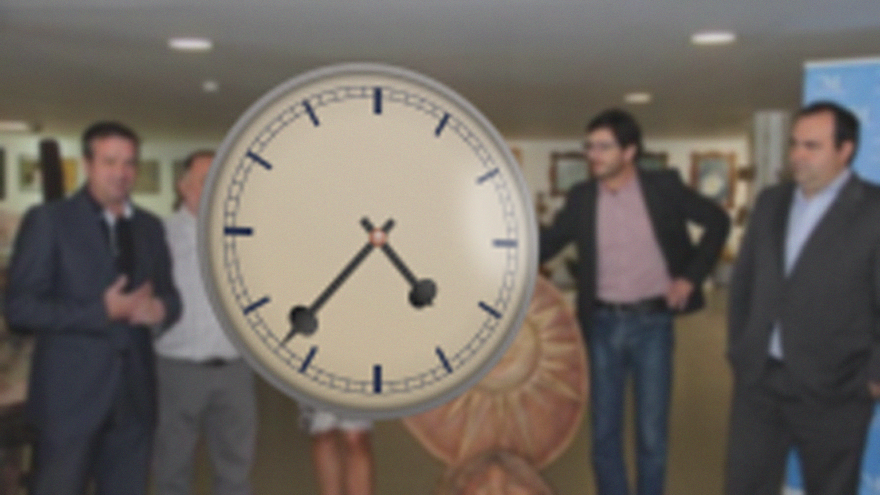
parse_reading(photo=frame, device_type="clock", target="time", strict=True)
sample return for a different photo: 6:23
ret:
4:37
